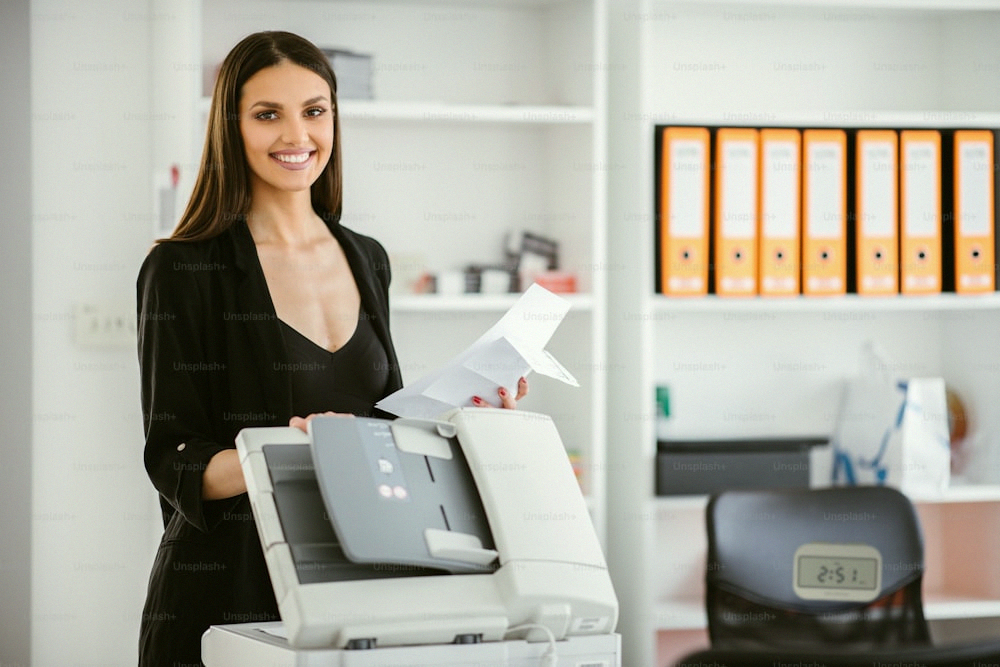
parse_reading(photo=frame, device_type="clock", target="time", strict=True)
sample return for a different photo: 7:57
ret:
2:51
